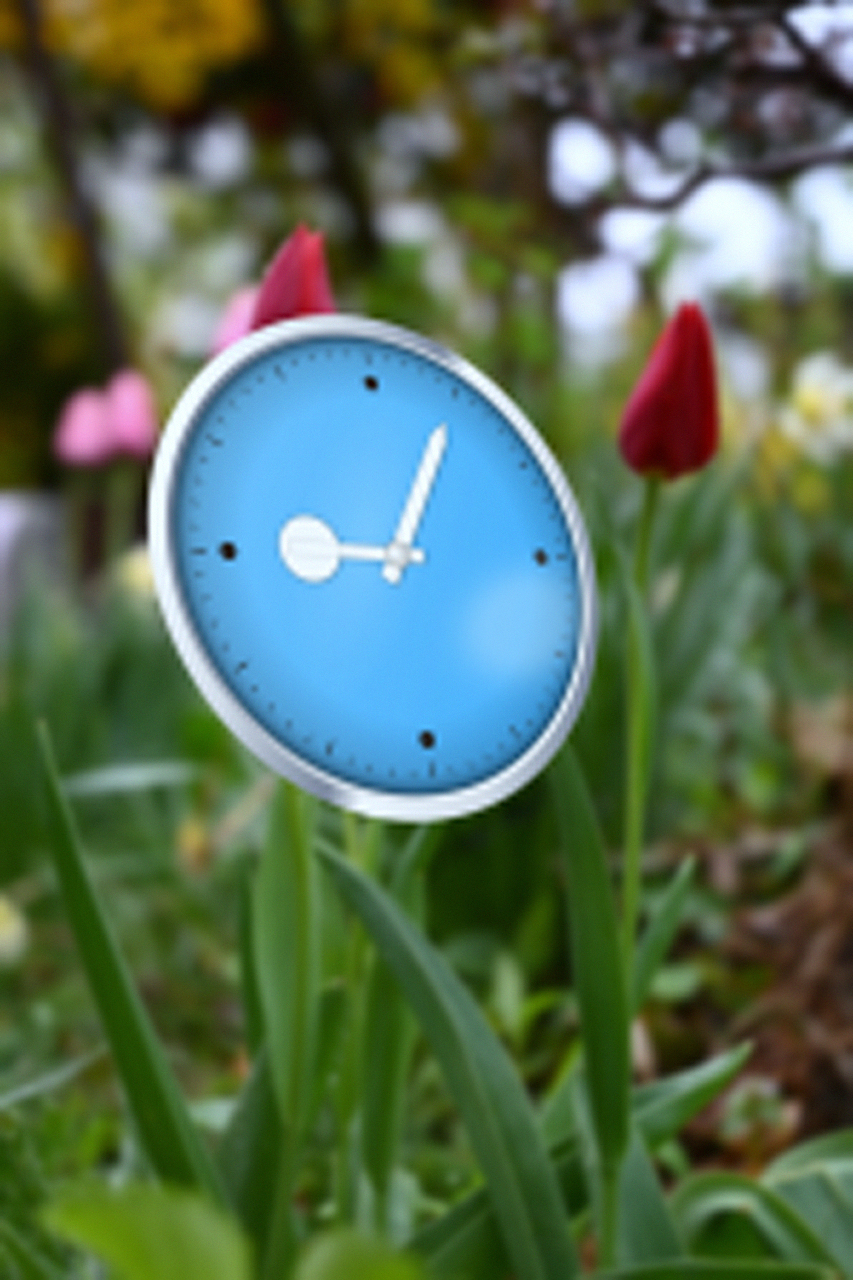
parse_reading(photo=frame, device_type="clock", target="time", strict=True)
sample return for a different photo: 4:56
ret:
9:05
